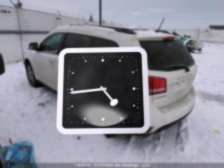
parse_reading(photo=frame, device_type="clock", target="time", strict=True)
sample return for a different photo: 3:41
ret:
4:44
